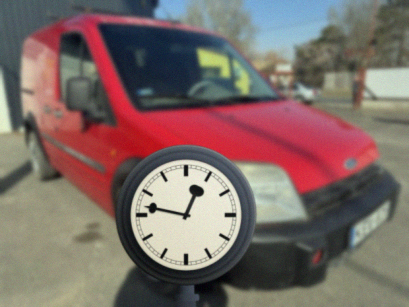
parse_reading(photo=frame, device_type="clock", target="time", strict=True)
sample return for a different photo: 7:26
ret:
12:47
